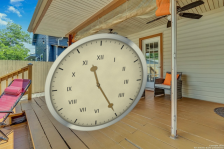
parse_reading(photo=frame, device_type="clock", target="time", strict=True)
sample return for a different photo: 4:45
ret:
11:25
